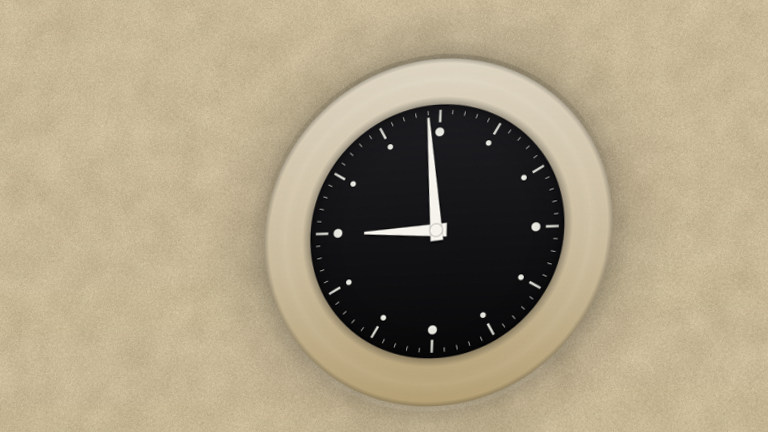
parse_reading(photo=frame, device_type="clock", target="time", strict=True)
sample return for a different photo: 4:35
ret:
8:59
